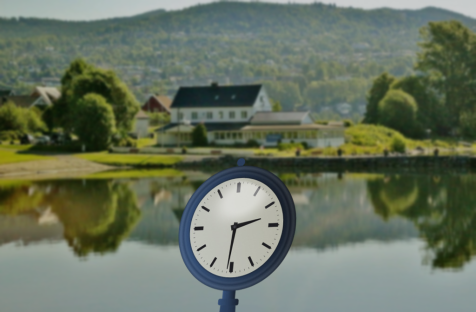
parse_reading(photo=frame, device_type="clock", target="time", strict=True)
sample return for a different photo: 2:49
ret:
2:31
